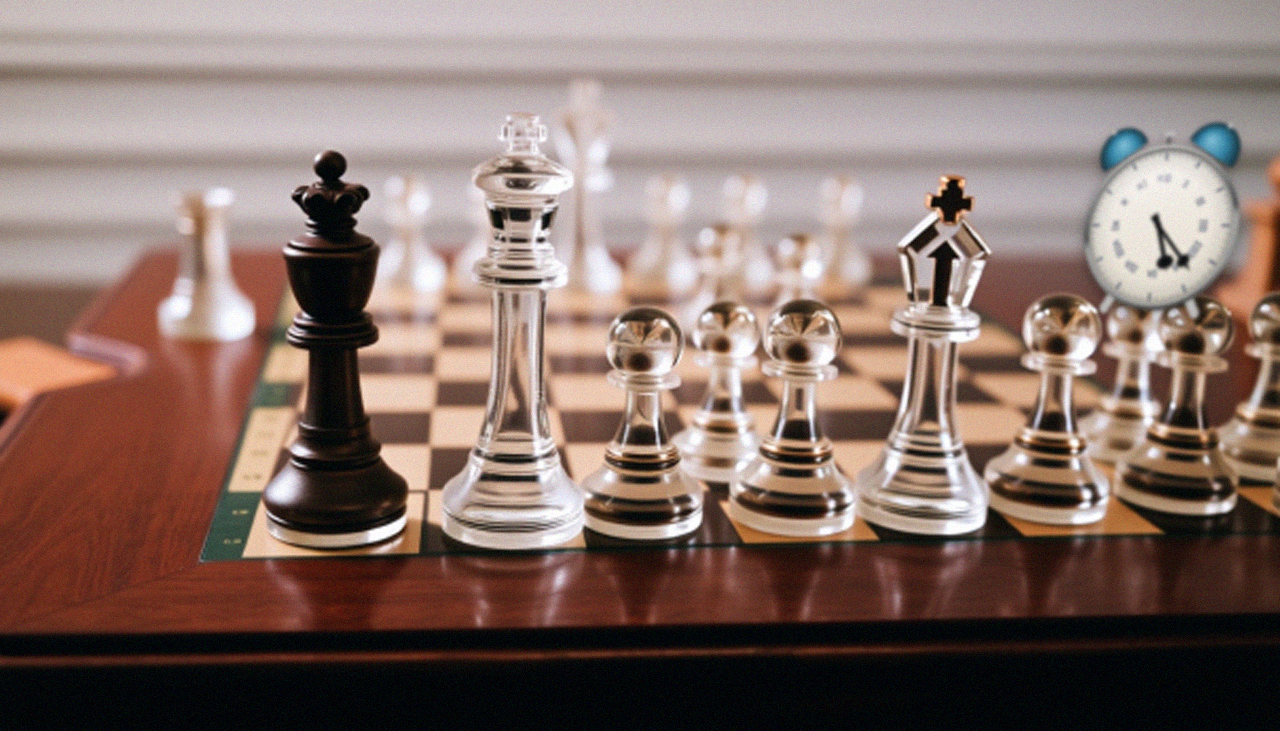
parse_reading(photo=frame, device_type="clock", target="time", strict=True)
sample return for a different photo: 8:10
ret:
5:23
